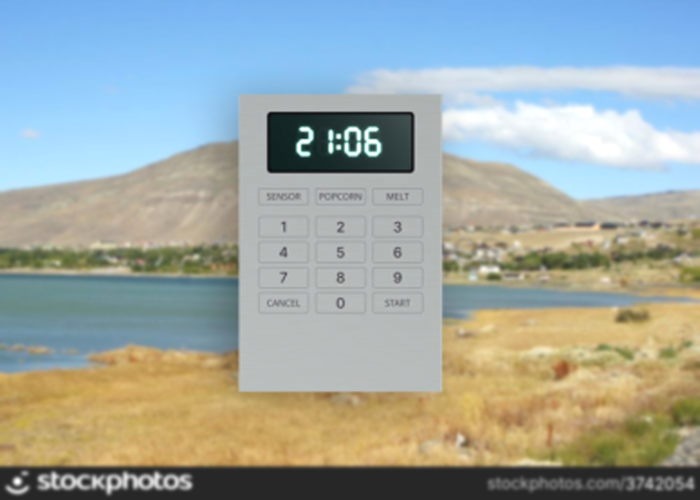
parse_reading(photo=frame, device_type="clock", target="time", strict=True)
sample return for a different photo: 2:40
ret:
21:06
